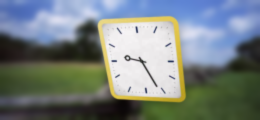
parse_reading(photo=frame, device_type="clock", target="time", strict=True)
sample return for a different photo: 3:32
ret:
9:26
